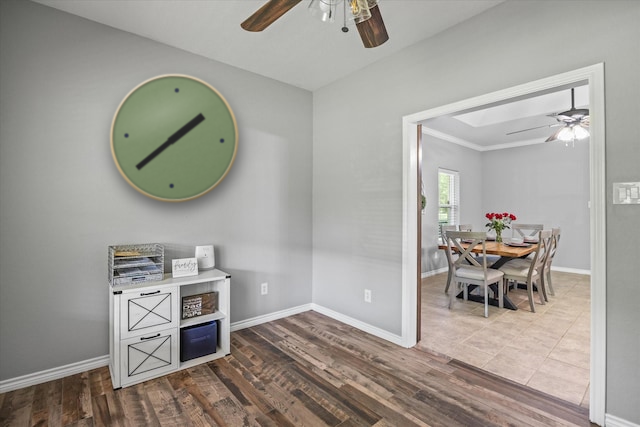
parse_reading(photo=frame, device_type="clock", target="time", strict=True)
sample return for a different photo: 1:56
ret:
1:38
